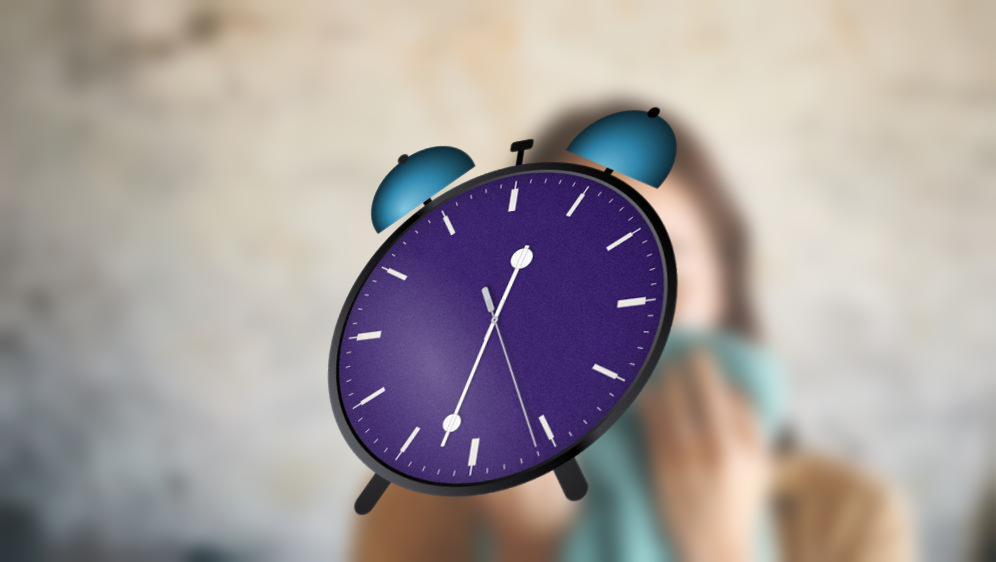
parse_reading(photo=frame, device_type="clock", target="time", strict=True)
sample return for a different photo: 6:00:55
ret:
12:32:26
